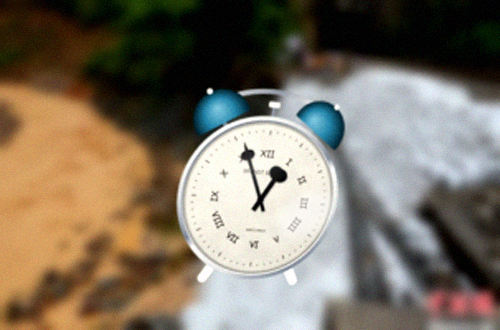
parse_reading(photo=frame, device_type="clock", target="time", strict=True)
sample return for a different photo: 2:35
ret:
12:56
